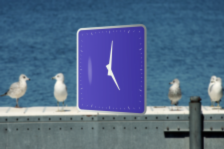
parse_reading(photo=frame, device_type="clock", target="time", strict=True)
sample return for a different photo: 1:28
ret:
5:01
